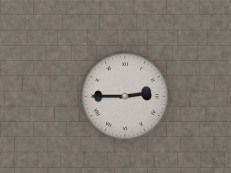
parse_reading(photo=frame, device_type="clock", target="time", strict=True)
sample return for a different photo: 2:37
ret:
2:45
